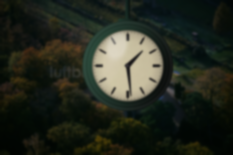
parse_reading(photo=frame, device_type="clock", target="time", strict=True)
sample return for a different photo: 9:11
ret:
1:29
